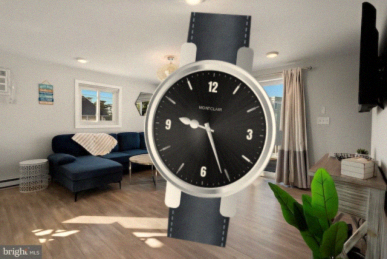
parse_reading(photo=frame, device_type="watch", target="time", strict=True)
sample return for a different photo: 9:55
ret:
9:26
